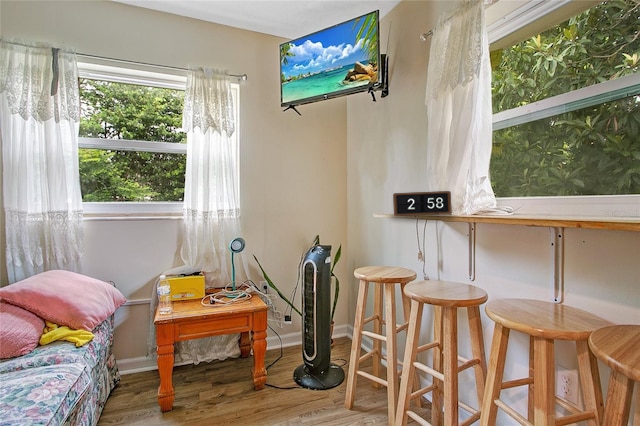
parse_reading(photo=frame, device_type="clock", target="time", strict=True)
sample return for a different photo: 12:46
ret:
2:58
